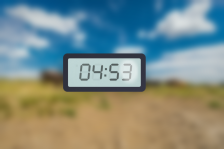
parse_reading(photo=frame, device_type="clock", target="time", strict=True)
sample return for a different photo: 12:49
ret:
4:53
